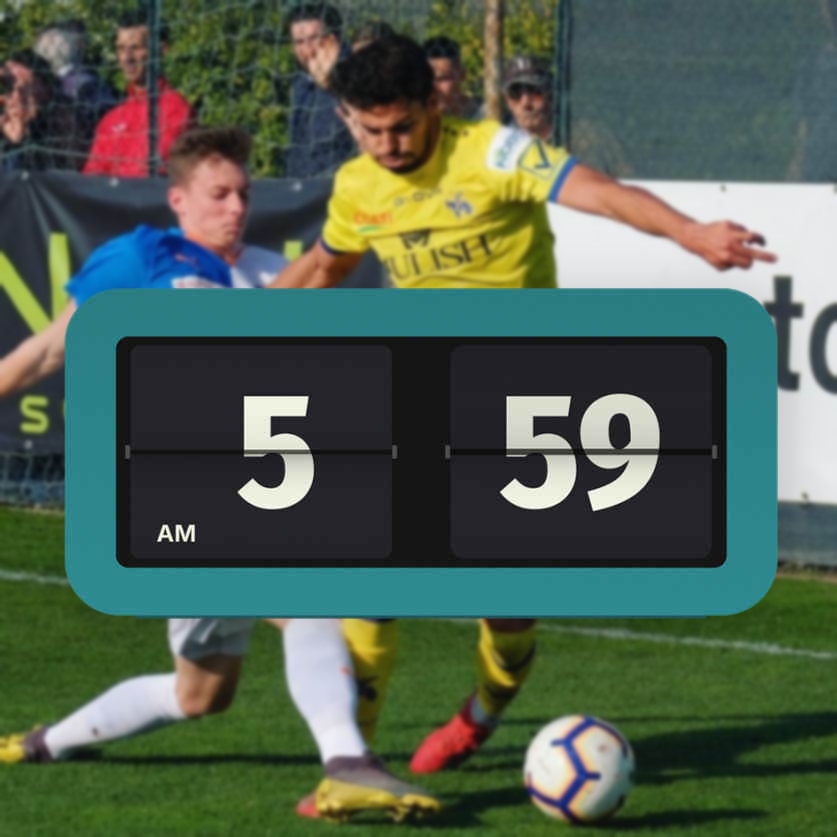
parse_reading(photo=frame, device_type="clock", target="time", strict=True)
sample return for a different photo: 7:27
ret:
5:59
